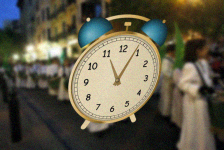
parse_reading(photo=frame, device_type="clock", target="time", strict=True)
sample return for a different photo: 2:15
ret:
11:04
